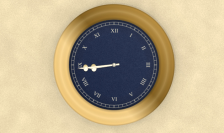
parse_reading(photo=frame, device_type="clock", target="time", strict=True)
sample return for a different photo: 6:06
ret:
8:44
